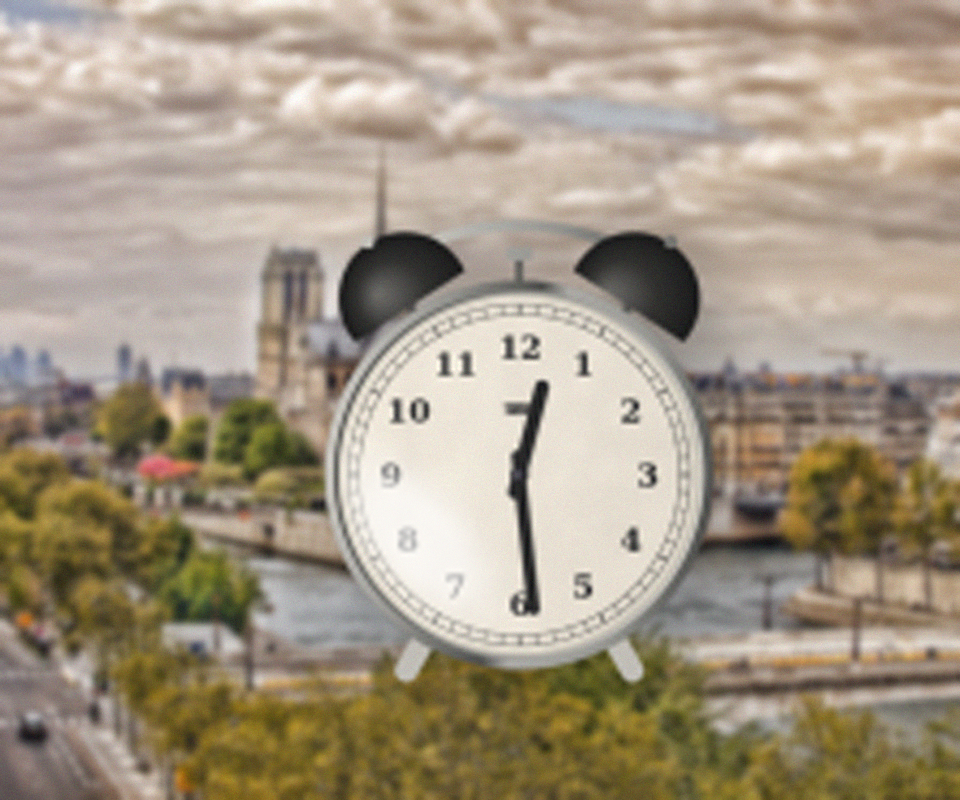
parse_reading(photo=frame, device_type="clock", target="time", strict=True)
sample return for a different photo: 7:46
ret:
12:29
